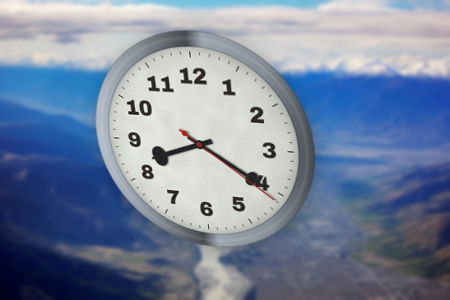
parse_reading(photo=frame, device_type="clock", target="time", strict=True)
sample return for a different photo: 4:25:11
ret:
8:20:21
